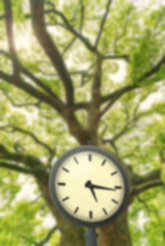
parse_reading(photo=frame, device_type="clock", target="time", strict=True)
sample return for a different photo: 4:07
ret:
5:16
